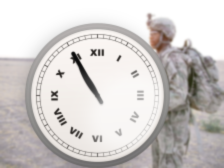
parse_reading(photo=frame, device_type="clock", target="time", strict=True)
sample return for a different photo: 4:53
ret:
10:55
